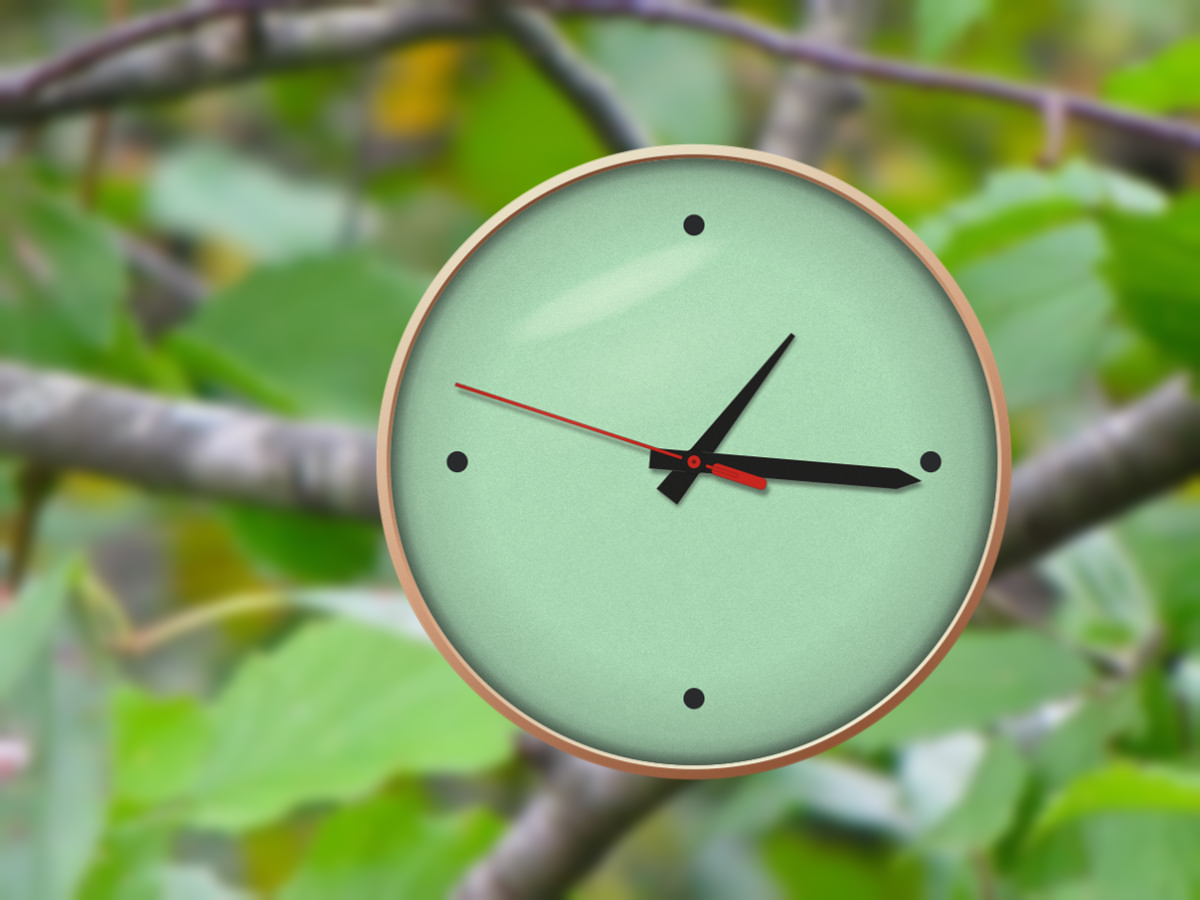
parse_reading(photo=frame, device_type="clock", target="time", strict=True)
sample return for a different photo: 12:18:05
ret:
1:15:48
